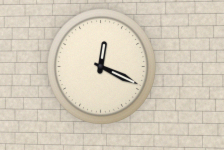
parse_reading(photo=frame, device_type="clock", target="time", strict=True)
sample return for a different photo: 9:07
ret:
12:19
